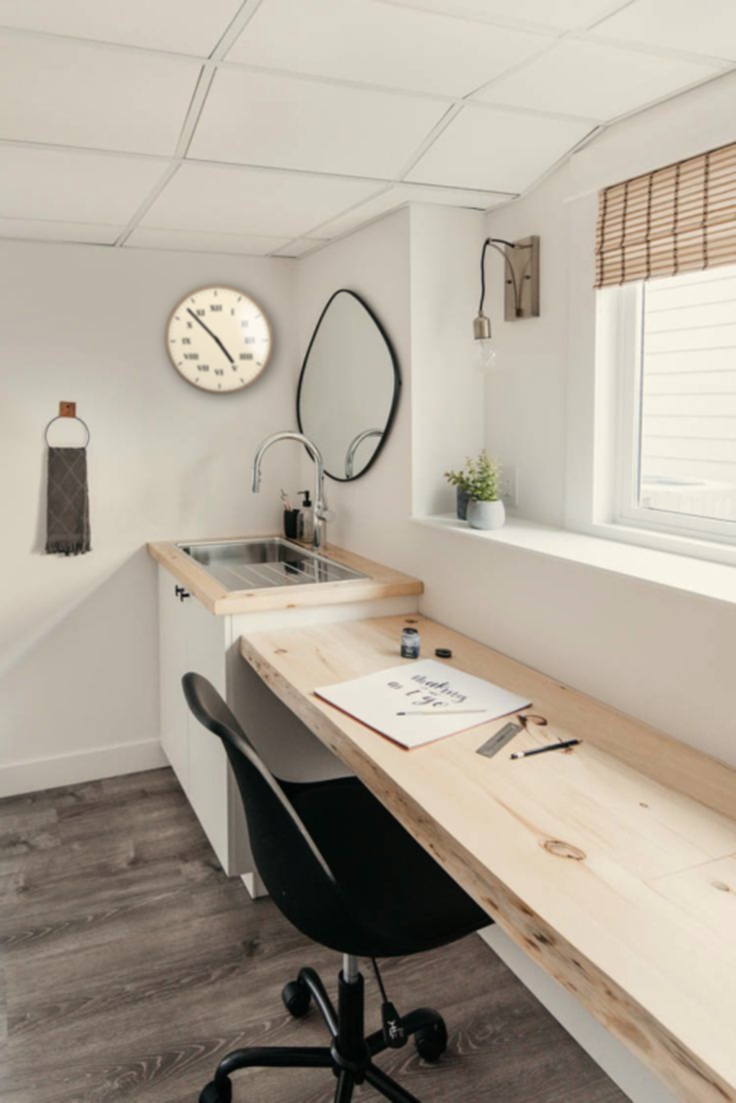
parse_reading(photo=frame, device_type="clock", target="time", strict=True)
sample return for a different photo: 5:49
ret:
4:53
